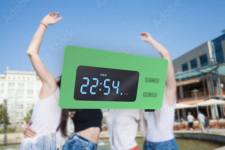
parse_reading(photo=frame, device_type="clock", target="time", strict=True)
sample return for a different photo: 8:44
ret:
22:54
